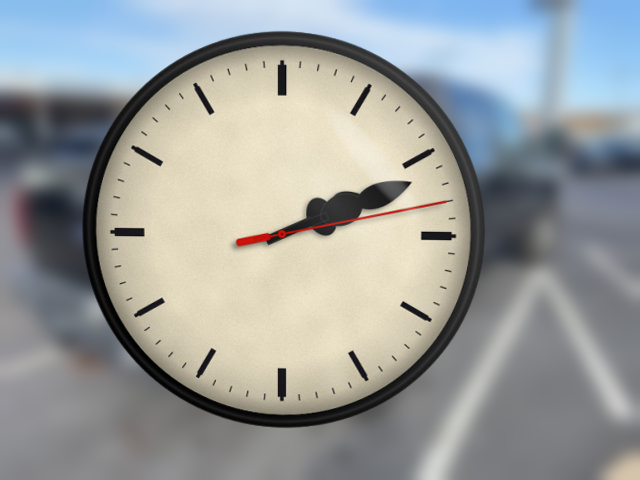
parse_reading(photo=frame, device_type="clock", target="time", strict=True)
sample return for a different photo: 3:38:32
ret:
2:11:13
